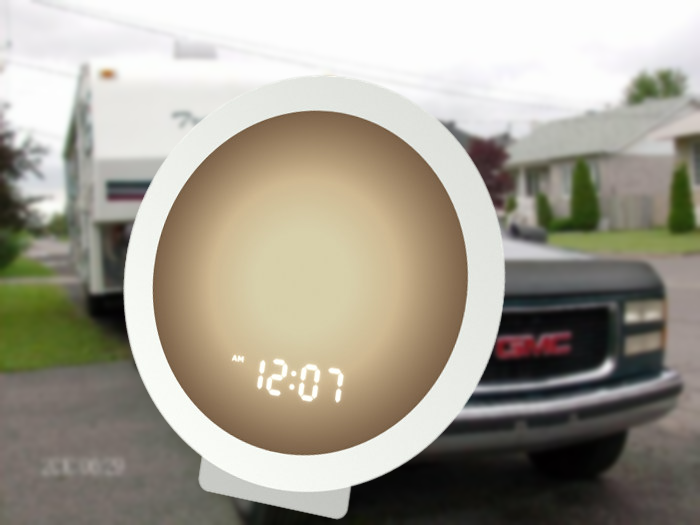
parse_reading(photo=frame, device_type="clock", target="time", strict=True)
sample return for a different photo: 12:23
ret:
12:07
